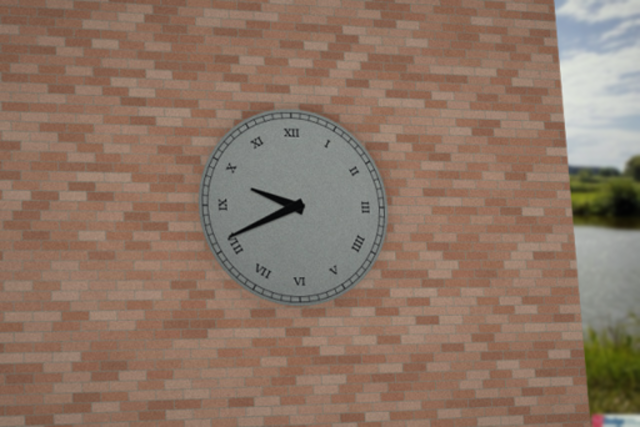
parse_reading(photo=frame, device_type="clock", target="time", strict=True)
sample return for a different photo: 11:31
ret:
9:41
